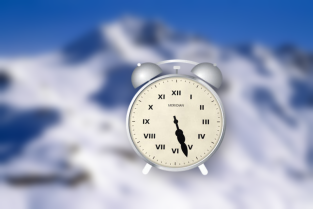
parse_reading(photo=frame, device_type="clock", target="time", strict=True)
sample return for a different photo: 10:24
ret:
5:27
